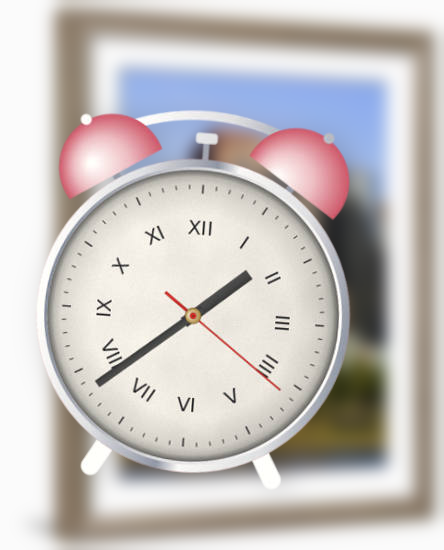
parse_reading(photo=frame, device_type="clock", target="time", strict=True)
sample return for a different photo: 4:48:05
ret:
1:38:21
